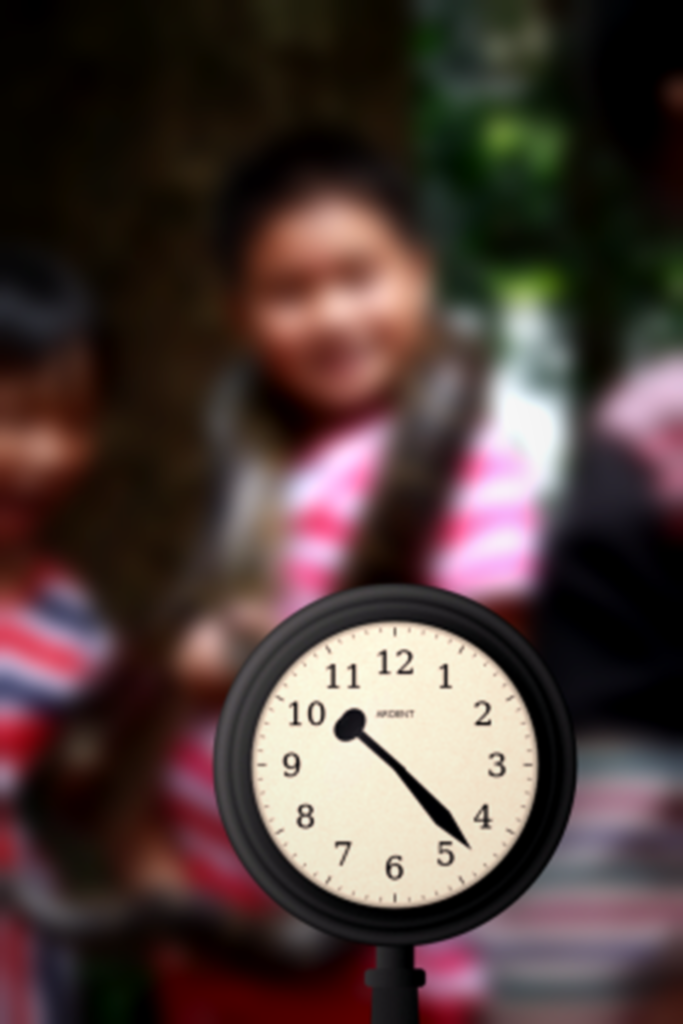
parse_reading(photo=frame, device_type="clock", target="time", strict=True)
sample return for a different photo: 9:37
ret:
10:23
